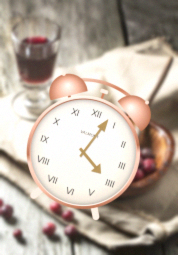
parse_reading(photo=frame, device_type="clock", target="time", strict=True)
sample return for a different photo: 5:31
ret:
4:03
